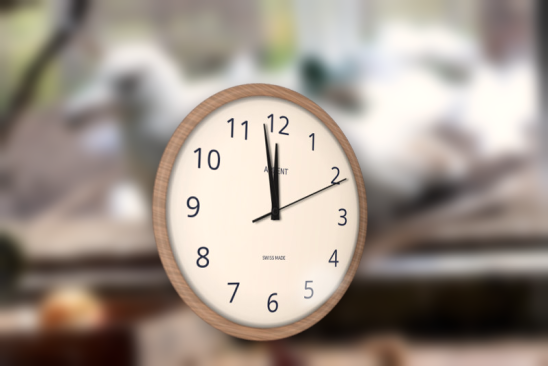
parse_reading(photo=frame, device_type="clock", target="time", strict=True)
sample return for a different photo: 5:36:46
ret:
11:58:11
